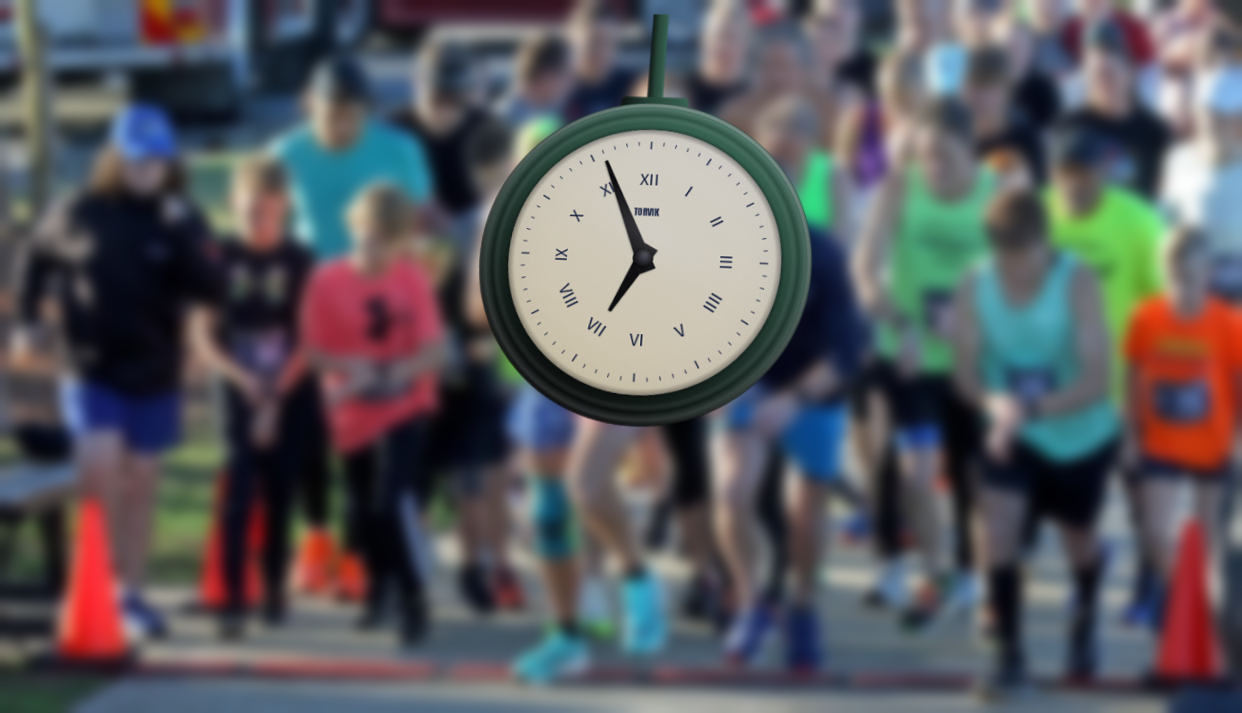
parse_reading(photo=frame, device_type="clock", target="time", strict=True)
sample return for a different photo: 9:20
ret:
6:56
